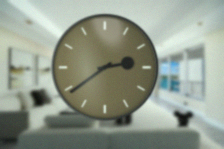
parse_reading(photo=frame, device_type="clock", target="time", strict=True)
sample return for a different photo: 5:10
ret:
2:39
